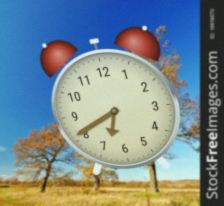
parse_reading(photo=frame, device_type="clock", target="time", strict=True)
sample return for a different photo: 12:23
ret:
6:41
